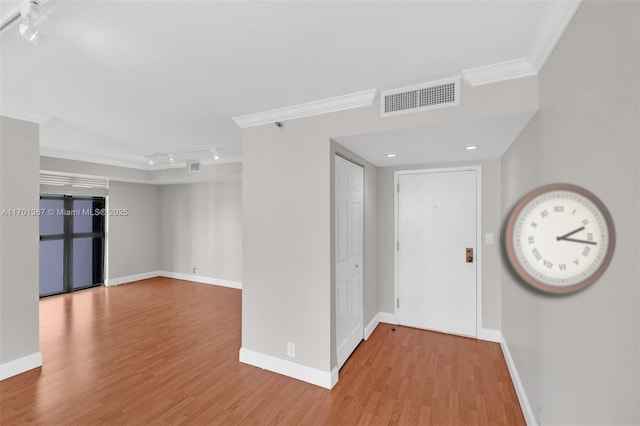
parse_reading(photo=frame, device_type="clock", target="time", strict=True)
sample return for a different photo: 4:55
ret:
2:17
